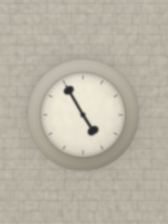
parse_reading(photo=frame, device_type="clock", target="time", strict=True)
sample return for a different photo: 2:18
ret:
4:55
